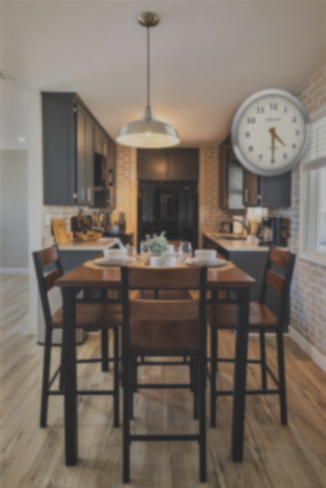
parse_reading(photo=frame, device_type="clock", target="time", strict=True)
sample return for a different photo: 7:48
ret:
4:30
